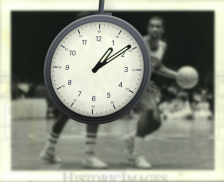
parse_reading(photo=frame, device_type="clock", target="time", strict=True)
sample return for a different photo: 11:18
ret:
1:09
